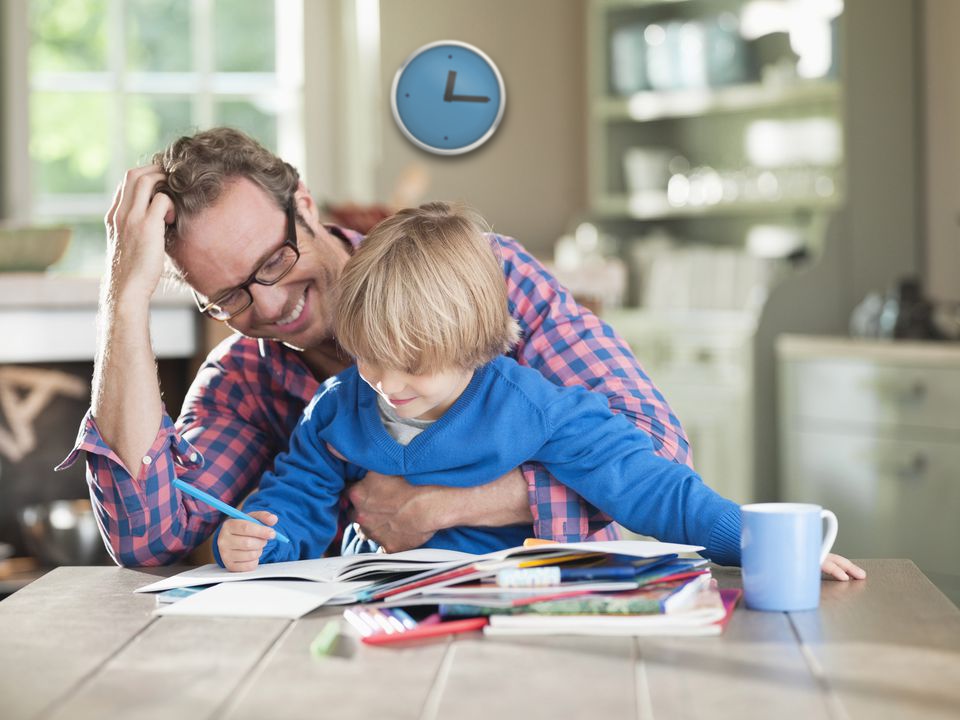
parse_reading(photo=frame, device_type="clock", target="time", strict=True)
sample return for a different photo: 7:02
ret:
12:15
